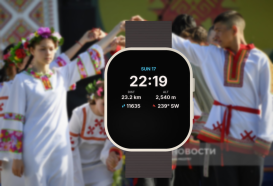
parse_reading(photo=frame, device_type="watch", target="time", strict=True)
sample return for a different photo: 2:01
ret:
22:19
